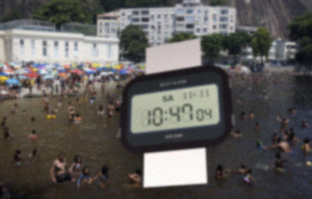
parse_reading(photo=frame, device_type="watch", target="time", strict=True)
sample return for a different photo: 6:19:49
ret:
10:47:04
